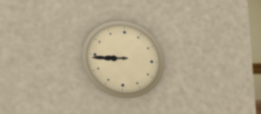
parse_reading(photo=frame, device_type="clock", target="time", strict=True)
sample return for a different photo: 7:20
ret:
8:44
